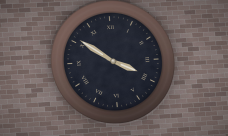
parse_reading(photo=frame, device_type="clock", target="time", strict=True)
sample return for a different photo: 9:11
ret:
3:51
